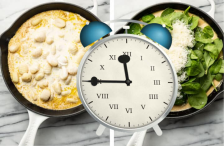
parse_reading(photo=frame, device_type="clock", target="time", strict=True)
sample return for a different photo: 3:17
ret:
11:45
